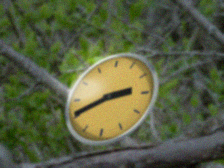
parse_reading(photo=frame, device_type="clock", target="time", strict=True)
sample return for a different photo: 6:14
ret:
2:41
